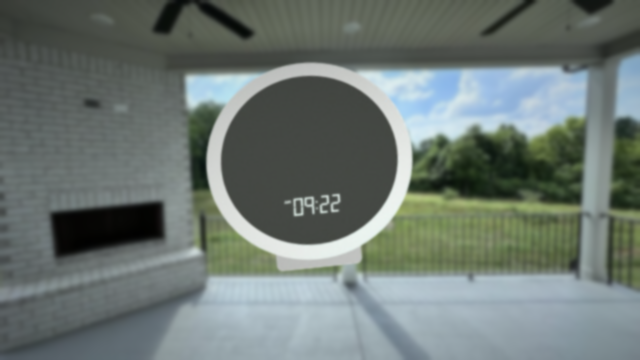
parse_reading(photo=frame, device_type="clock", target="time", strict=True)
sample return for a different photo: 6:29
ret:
9:22
